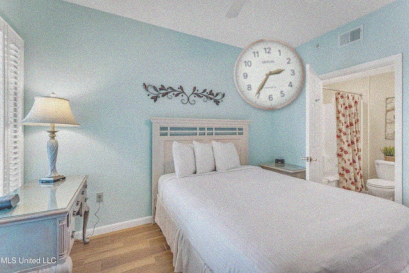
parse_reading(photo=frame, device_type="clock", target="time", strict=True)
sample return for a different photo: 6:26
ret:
2:36
